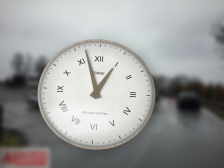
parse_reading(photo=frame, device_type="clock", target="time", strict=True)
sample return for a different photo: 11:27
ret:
12:57
